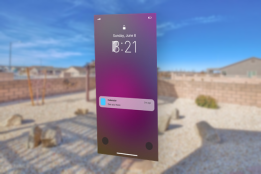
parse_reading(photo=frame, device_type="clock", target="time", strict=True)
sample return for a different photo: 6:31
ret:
3:21
